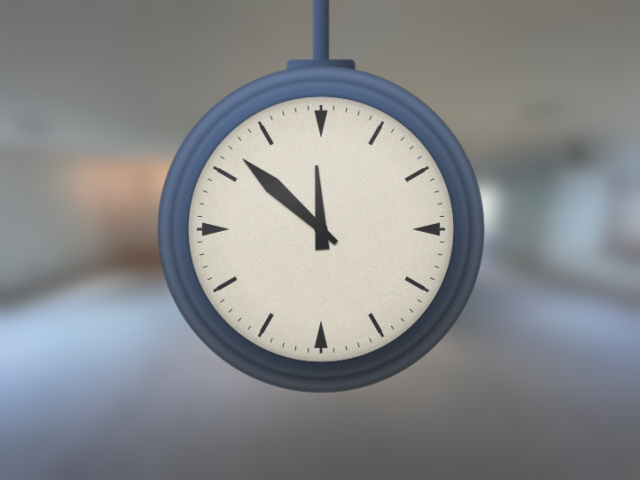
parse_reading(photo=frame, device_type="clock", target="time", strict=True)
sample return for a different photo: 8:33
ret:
11:52
